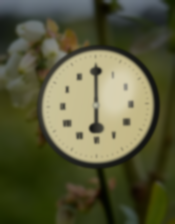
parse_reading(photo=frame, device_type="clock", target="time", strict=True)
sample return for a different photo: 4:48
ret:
6:00
